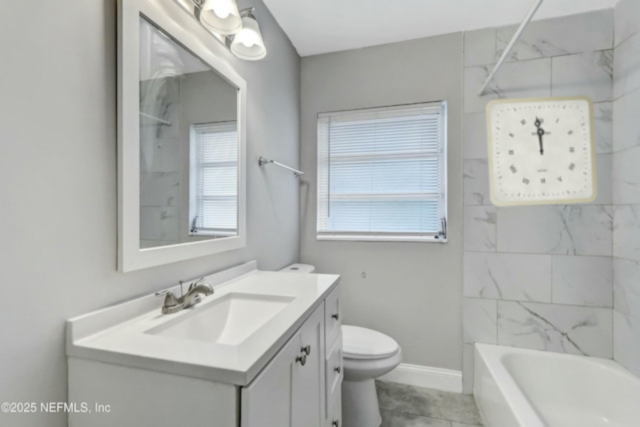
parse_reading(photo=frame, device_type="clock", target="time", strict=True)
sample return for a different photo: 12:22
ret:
11:59
